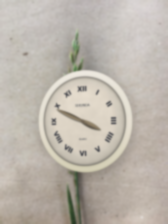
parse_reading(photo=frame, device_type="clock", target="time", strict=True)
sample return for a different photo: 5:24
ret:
3:49
